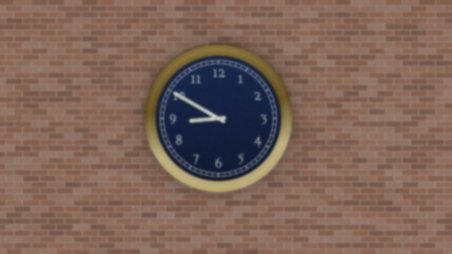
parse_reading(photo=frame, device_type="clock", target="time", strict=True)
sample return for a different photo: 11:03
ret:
8:50
